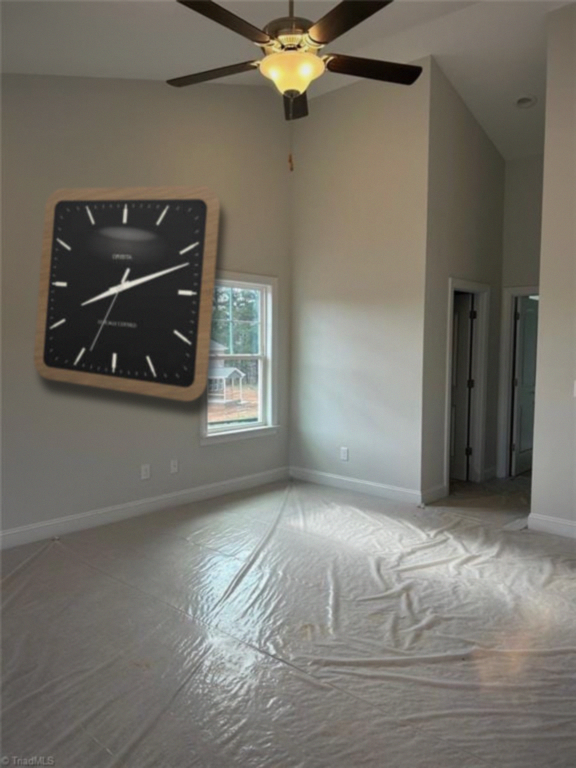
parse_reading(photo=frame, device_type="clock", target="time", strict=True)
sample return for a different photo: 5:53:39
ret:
8:11:34
